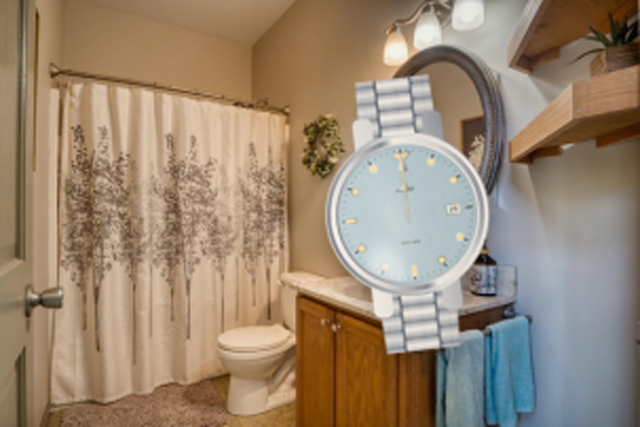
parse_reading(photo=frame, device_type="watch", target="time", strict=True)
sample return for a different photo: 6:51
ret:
12:00
